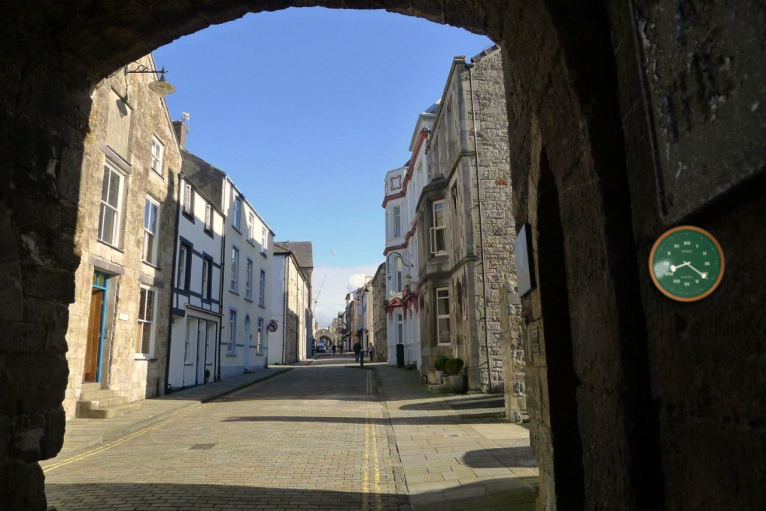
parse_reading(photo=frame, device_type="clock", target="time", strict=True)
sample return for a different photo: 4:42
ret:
8:21
